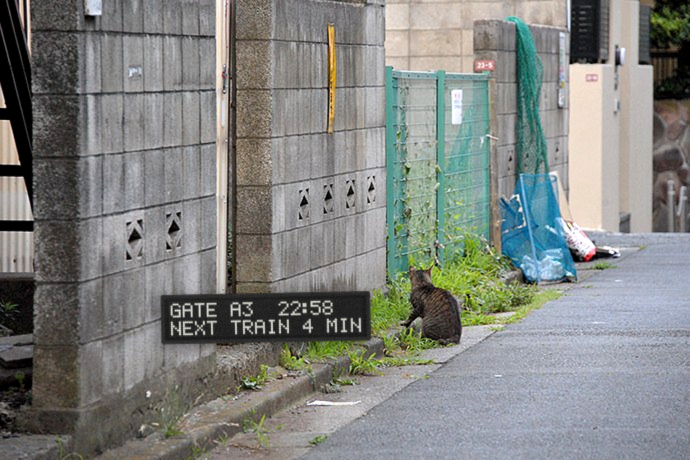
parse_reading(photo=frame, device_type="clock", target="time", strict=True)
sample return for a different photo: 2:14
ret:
22:58
